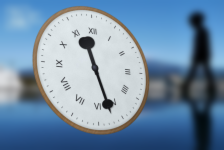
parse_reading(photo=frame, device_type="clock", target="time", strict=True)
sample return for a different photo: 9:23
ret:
11:27
